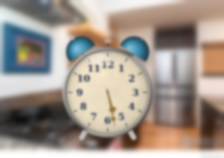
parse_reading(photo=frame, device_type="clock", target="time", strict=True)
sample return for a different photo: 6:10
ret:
5:28
